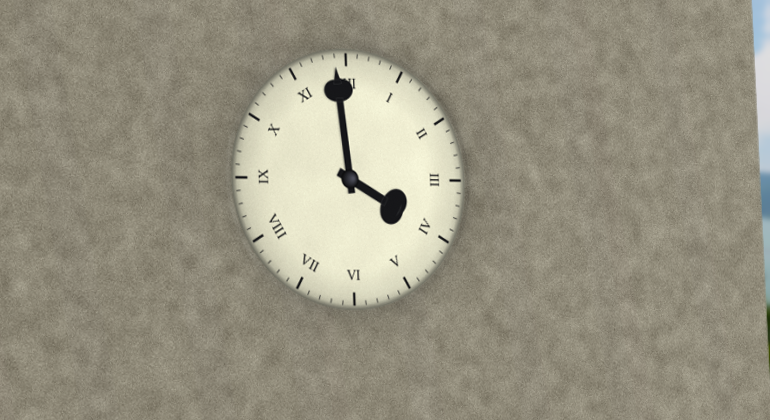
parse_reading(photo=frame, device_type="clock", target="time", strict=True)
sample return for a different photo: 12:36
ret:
3:59
